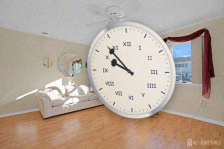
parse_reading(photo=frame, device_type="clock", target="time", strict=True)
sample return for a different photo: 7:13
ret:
9:53
